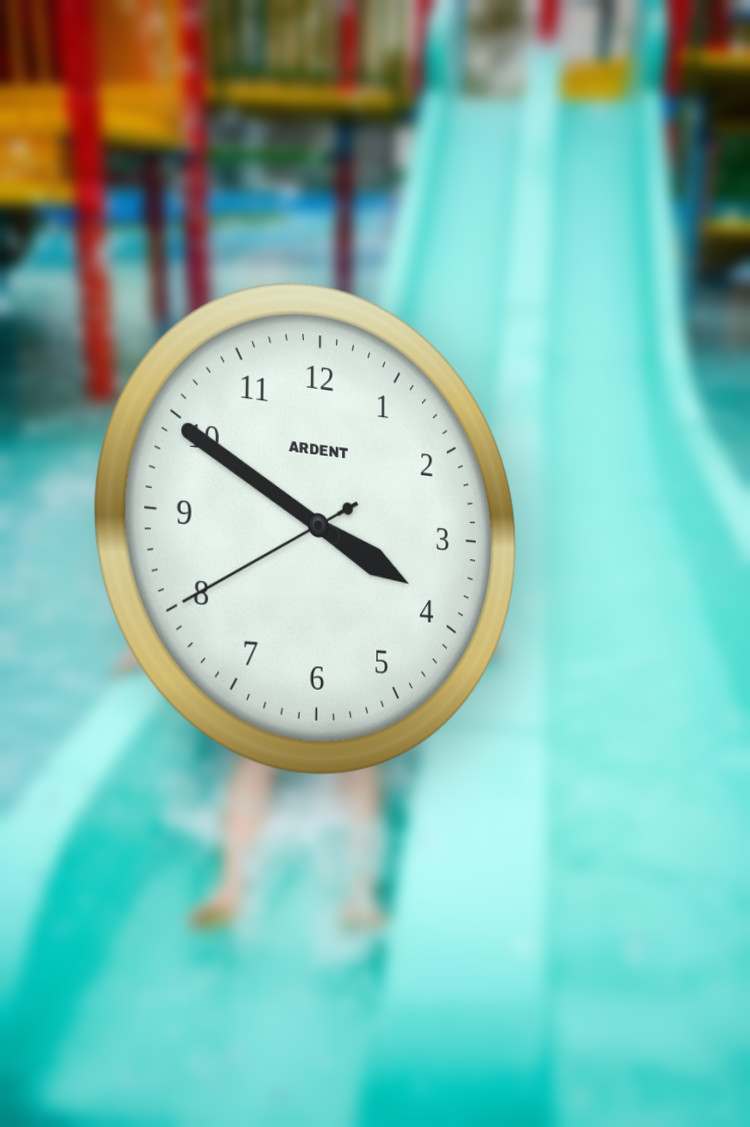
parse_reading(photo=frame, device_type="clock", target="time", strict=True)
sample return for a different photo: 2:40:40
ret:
3:49:40
